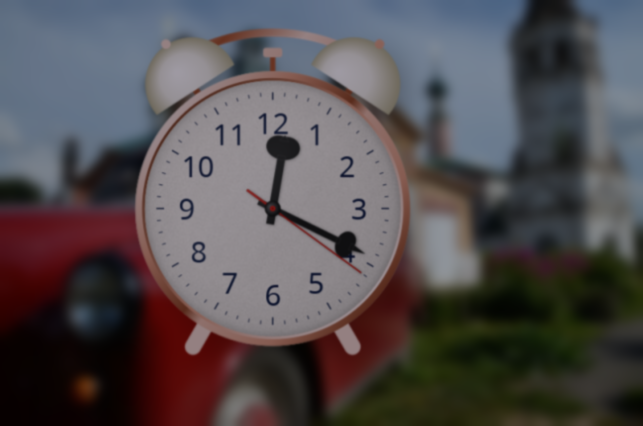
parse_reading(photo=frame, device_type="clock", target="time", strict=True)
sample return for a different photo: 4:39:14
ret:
12:19:21
